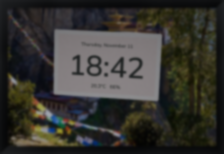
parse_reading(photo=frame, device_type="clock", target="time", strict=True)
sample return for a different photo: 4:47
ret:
18:42
